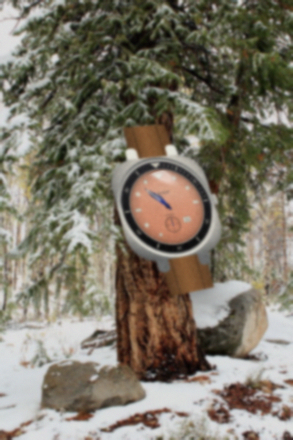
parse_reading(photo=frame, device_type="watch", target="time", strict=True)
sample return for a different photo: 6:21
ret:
10:53
